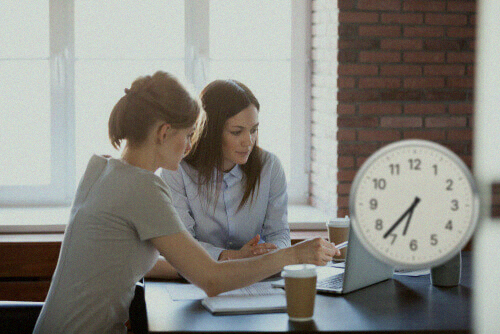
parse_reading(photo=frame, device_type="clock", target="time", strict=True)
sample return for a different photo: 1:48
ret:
6:37
